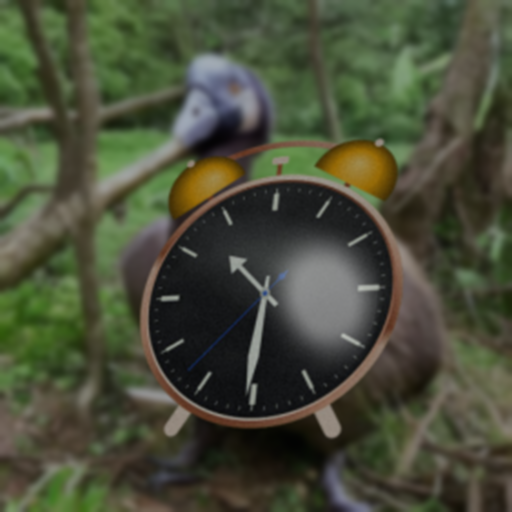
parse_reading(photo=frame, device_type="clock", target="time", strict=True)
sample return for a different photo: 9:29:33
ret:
10:30:37
